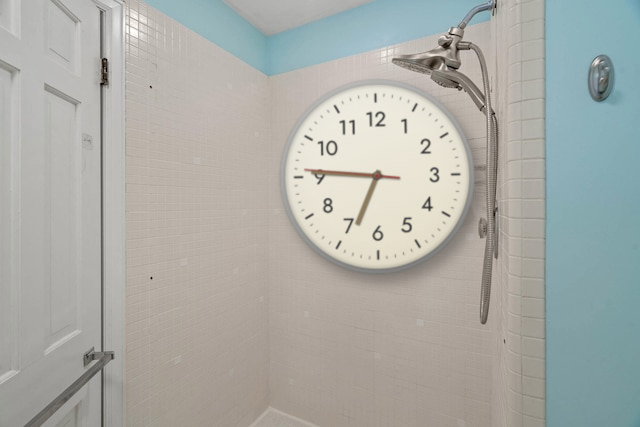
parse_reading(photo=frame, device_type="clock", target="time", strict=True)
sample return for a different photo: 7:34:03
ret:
6:45:46
